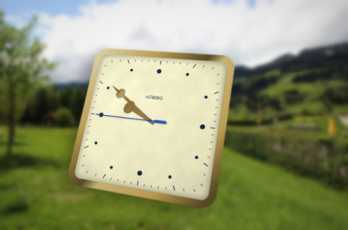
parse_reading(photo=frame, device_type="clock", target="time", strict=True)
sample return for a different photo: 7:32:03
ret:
9:50:45
